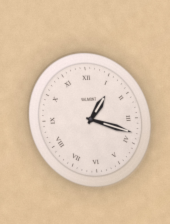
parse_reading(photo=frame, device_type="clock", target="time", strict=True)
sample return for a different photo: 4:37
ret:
1:18
